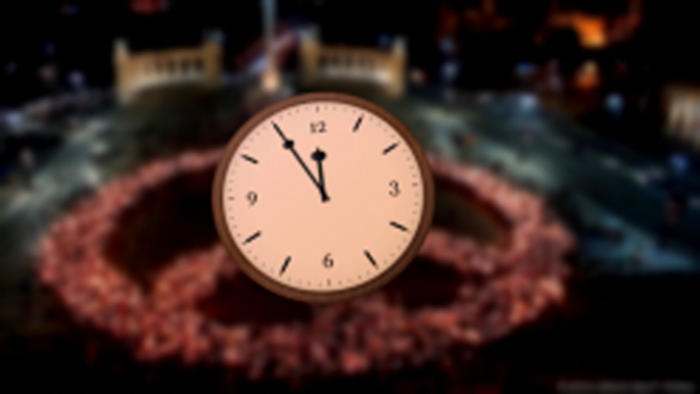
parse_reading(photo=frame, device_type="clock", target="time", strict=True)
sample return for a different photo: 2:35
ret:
11:55
